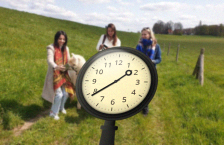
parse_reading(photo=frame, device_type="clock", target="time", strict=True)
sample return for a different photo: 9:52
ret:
1:39
